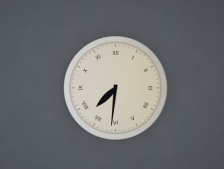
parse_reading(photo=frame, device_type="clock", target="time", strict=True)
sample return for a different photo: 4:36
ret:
7:31
